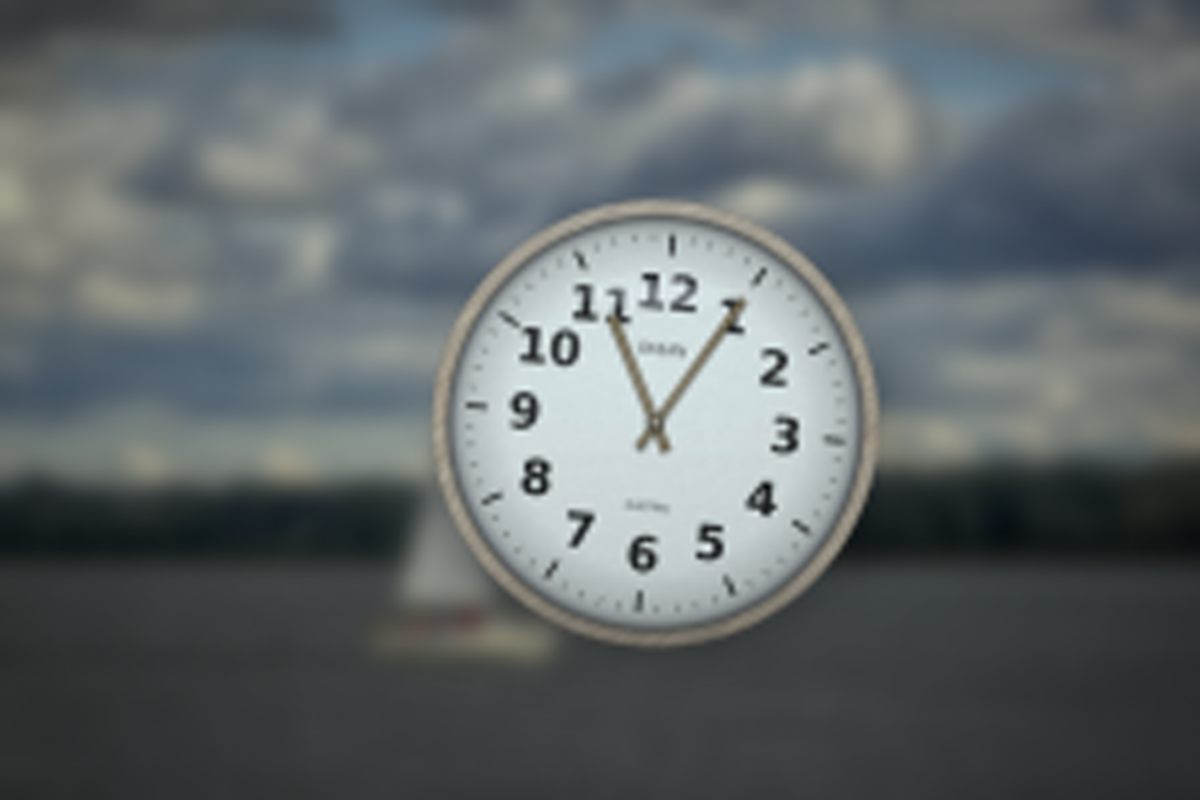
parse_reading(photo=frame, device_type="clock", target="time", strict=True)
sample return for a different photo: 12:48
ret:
11:05
